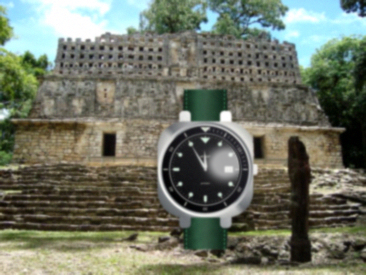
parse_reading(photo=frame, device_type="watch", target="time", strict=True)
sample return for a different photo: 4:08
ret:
11:55
